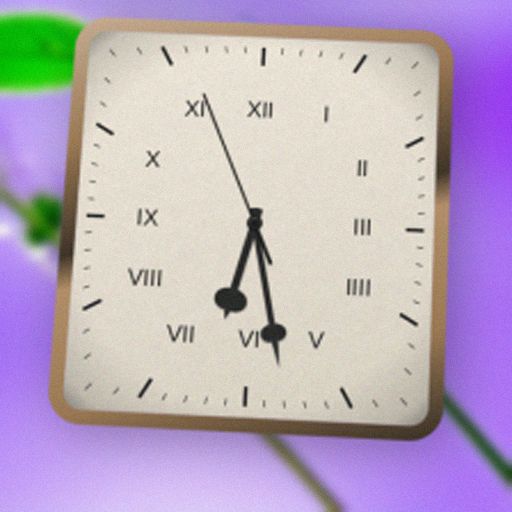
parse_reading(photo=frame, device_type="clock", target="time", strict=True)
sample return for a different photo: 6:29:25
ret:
6:27:56
